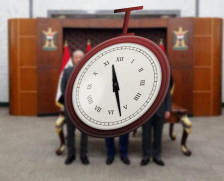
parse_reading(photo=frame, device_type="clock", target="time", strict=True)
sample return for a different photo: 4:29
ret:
11:27
